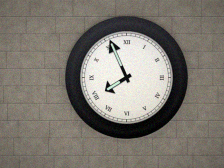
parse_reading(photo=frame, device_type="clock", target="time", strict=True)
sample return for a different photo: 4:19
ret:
7:56
